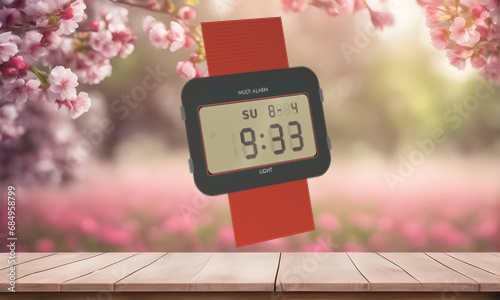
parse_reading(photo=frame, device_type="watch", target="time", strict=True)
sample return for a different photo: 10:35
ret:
9:33
